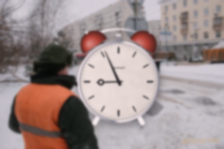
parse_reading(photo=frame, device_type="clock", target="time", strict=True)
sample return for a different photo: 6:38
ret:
8:56
